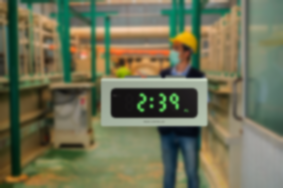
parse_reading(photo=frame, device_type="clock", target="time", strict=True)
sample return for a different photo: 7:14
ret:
2:39
